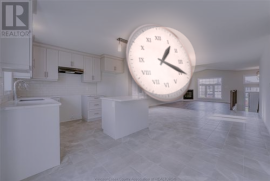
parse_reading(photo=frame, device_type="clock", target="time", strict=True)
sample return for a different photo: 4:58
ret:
1:19
